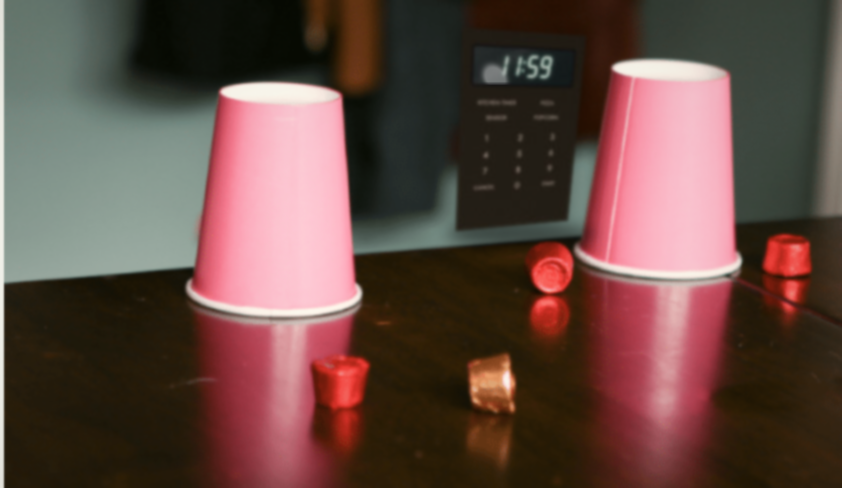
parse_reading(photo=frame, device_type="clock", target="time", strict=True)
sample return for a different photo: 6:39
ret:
11:59
